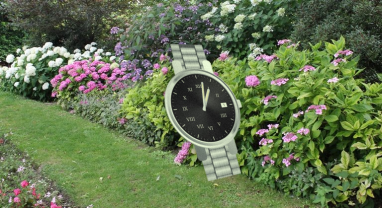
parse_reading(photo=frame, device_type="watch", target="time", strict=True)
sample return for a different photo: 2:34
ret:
1:02
